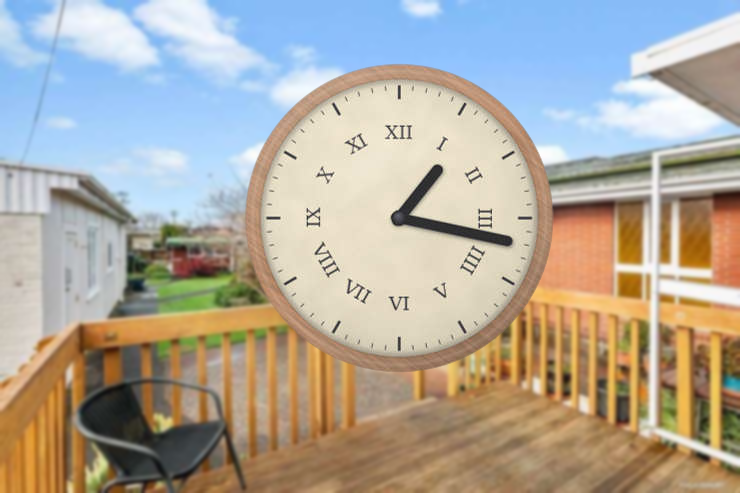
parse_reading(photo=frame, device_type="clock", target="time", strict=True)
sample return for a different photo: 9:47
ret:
1:17
